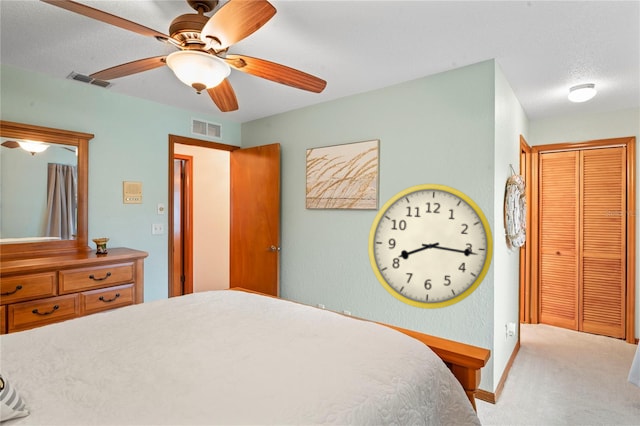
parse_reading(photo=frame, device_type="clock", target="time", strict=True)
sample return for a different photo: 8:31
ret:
8:16
